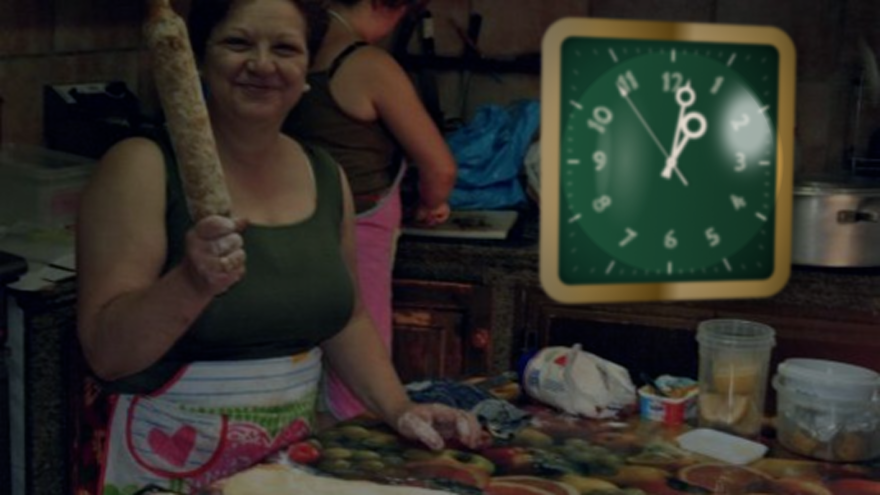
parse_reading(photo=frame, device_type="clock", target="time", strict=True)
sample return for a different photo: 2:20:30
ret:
1:01:54
